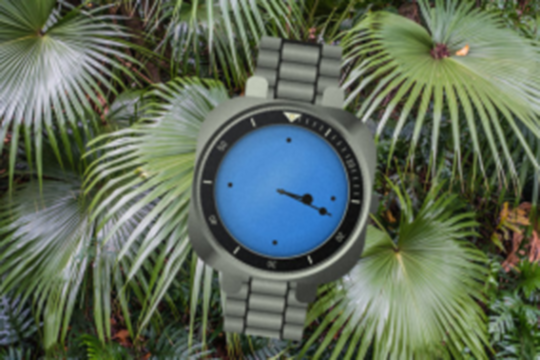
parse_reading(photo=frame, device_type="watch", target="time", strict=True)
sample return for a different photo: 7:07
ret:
3:18
